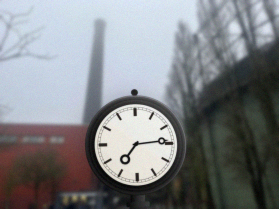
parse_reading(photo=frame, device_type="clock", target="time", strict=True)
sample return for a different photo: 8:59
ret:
7:14
